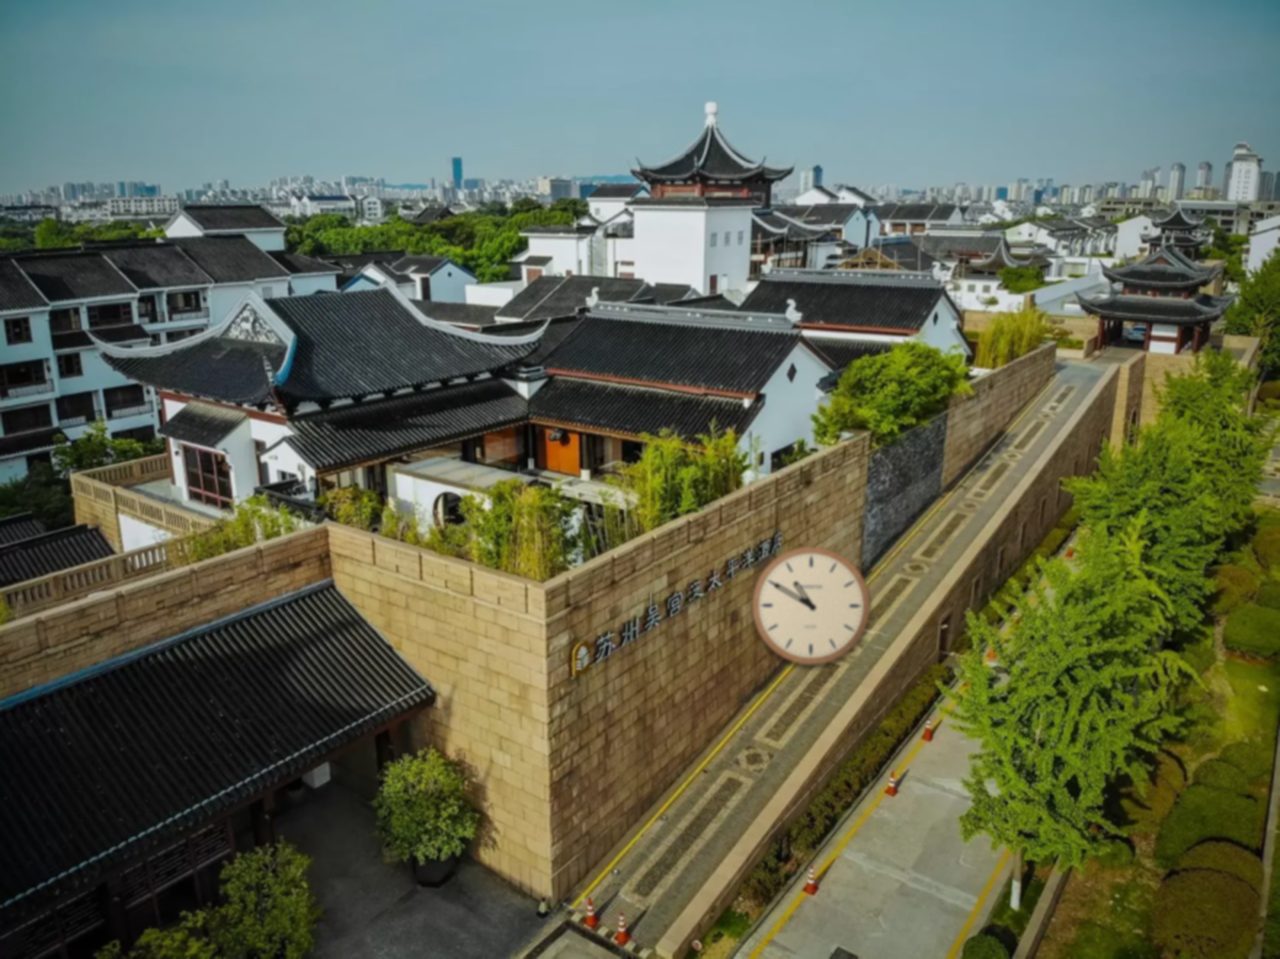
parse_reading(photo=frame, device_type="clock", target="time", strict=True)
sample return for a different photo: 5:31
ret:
10:50
